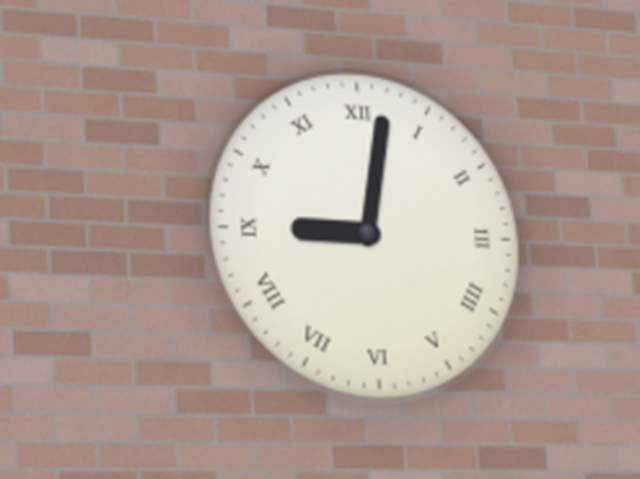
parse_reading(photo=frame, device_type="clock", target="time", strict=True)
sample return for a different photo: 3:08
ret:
9:02
